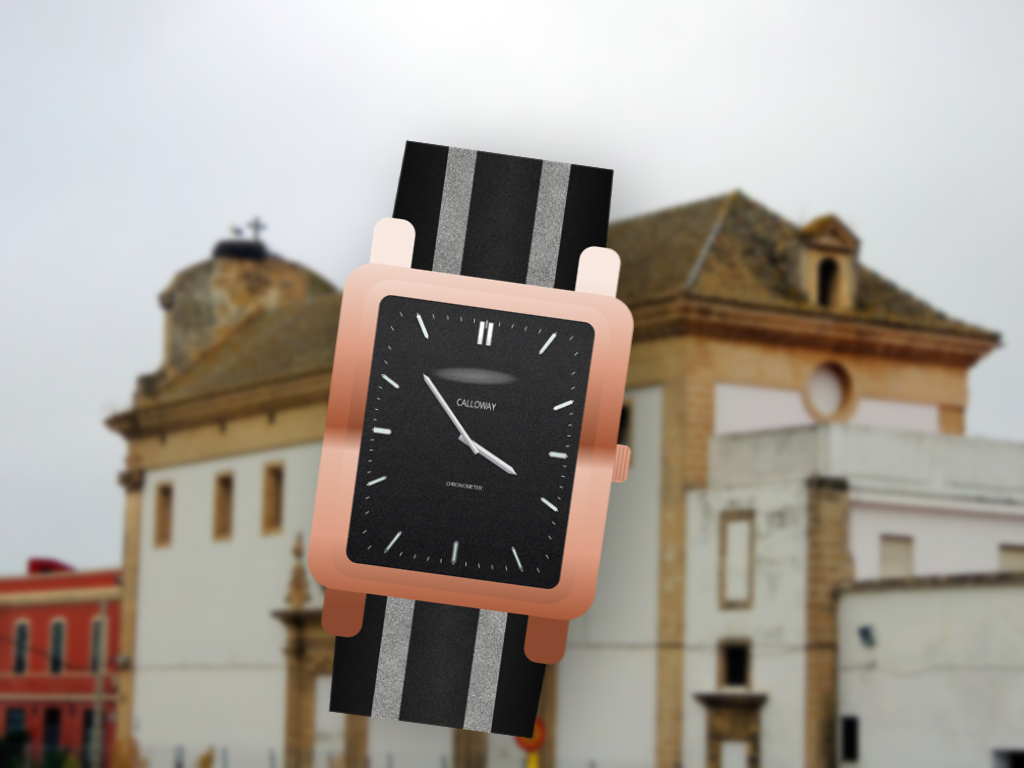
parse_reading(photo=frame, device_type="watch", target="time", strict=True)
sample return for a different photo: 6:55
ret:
3:53
